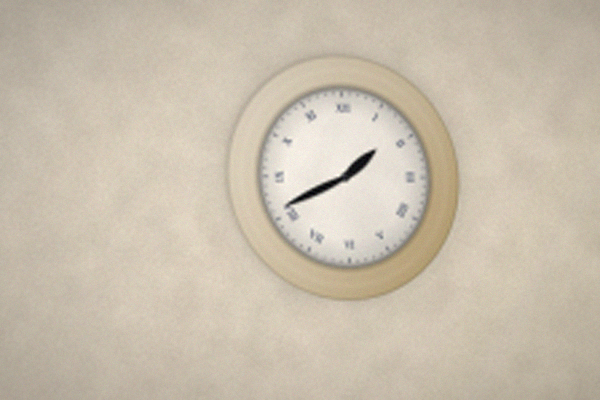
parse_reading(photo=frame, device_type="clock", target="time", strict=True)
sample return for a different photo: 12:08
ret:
1:41
